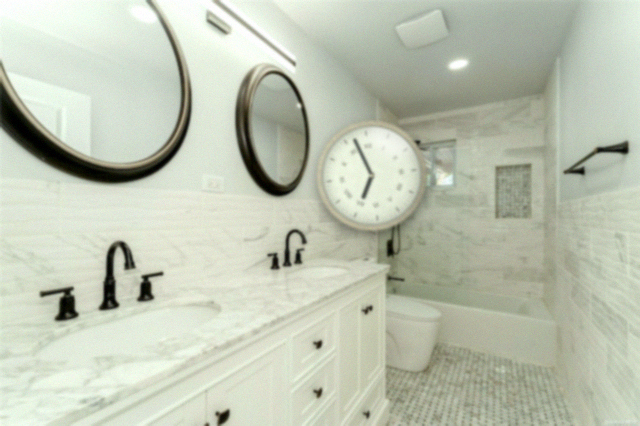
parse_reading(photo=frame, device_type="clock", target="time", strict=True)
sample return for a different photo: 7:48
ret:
6:57
